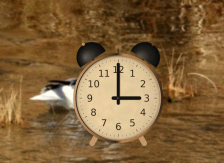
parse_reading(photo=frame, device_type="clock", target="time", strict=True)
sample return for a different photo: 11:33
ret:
3:00
